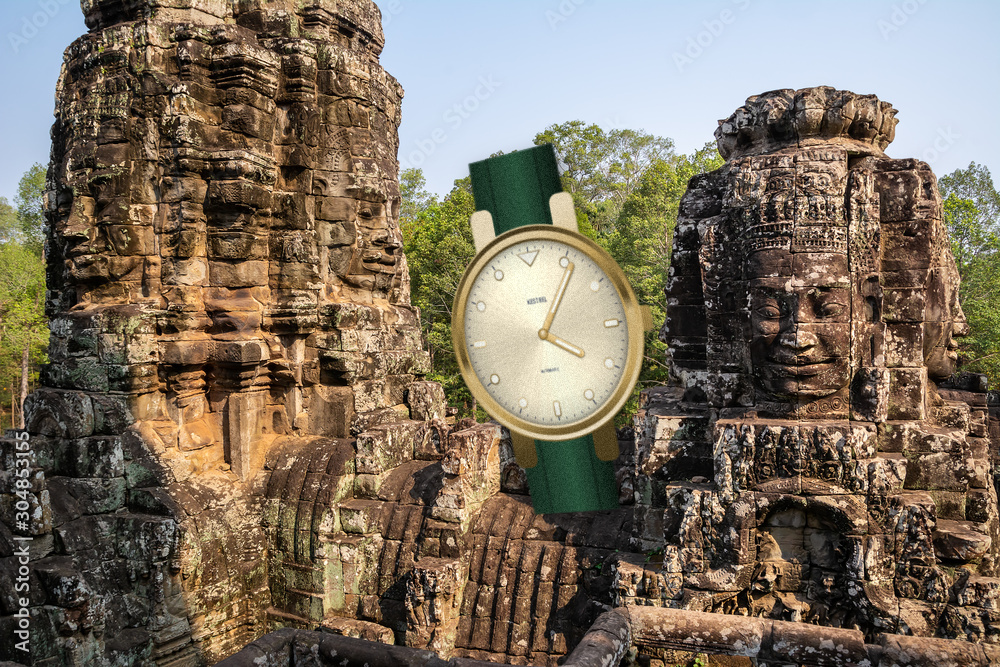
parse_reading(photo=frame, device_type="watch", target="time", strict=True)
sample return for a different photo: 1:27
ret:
4:06
